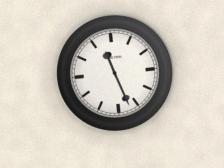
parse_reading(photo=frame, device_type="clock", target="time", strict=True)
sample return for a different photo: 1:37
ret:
11:27
